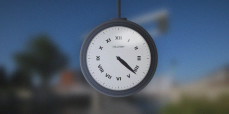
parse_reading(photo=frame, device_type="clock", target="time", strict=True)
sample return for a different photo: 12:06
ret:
4:22
